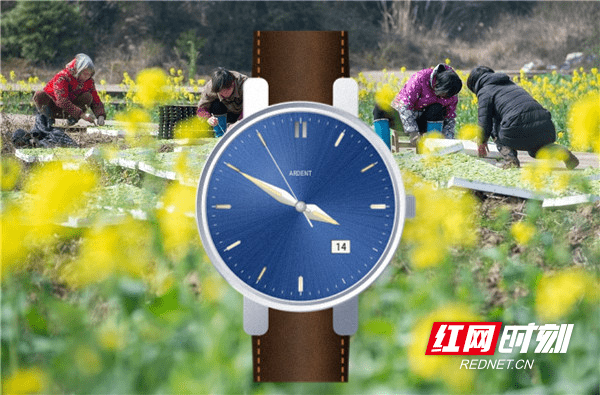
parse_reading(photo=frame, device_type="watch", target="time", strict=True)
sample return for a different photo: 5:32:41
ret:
3:49:55
